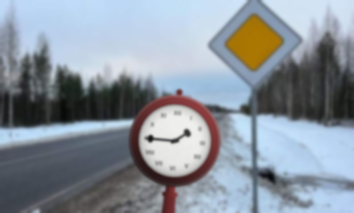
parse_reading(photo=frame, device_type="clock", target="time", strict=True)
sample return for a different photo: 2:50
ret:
1:45
